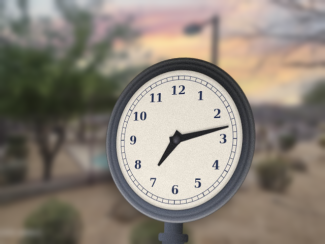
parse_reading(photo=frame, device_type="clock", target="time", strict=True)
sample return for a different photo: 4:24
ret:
7:13
